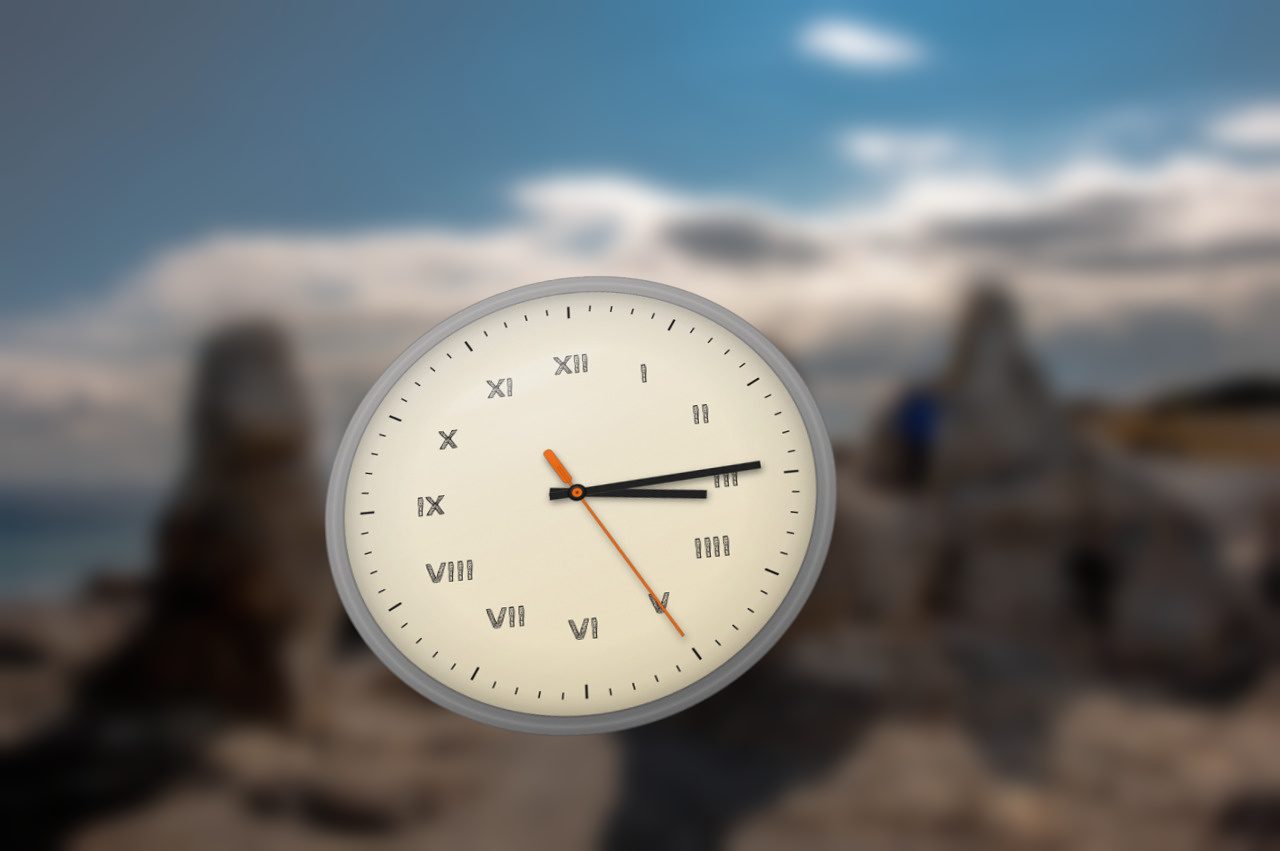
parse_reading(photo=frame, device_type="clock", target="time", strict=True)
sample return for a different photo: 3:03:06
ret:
3:14:25
